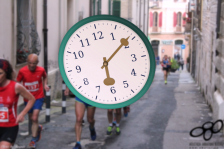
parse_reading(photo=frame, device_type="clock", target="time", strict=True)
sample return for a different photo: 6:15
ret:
6:09
